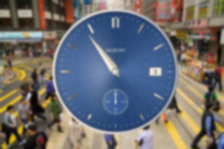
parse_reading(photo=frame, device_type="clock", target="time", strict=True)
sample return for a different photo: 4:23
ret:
10:54
